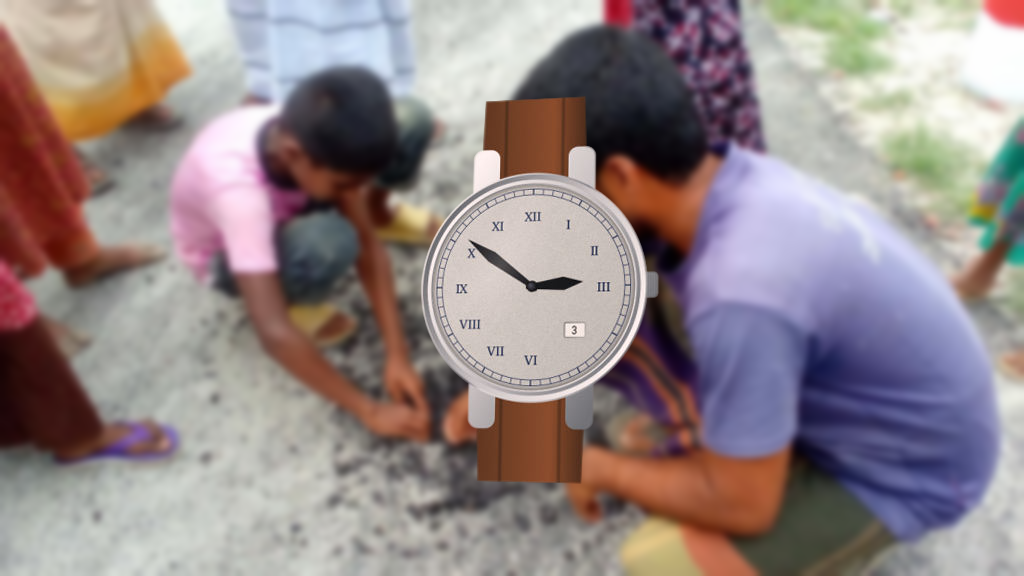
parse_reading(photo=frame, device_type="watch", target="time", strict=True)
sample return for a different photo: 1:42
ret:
2:51
